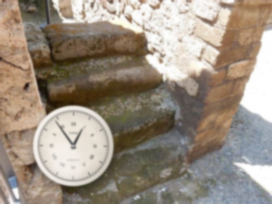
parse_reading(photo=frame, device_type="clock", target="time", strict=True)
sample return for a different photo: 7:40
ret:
12:54
